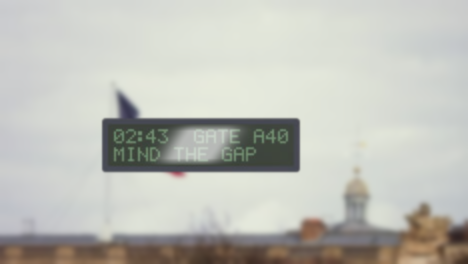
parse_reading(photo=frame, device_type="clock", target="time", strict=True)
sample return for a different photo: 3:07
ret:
2:43
